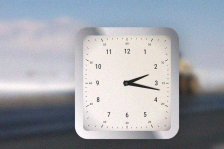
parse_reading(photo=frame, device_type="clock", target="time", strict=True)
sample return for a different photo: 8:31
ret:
2:17
